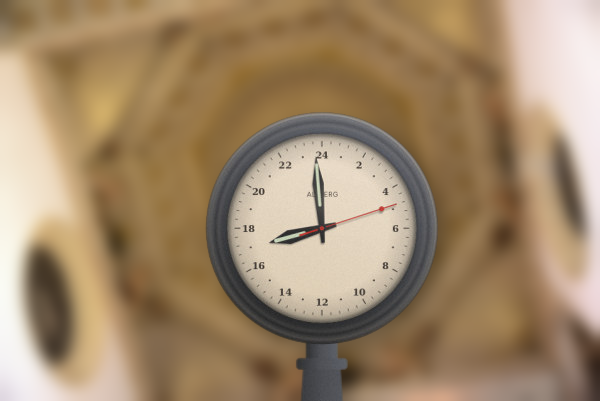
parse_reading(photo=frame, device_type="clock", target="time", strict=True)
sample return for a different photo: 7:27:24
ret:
16:59:12
